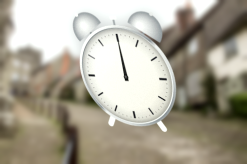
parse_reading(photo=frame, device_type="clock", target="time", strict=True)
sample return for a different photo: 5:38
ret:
12:00
